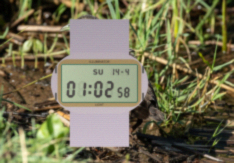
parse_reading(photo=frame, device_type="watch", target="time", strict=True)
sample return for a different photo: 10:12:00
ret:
1:02:58
